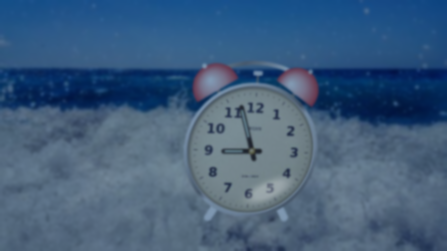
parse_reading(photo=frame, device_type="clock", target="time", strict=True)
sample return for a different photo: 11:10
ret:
8:57
